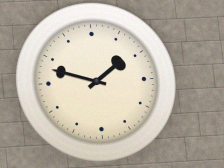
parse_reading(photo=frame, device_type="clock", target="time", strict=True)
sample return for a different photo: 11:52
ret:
1:48
